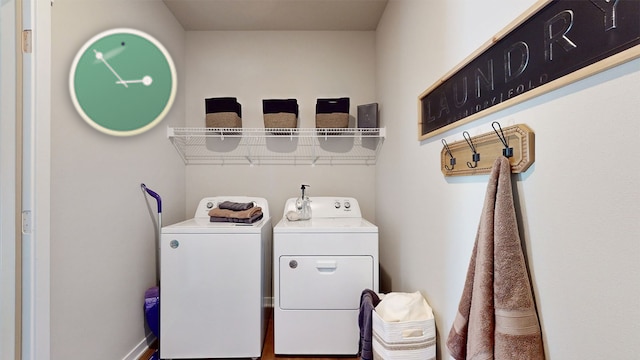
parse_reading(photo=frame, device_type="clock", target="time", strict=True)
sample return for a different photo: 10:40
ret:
2:53
